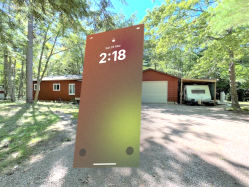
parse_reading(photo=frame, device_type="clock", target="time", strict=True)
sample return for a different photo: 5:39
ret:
2:18
